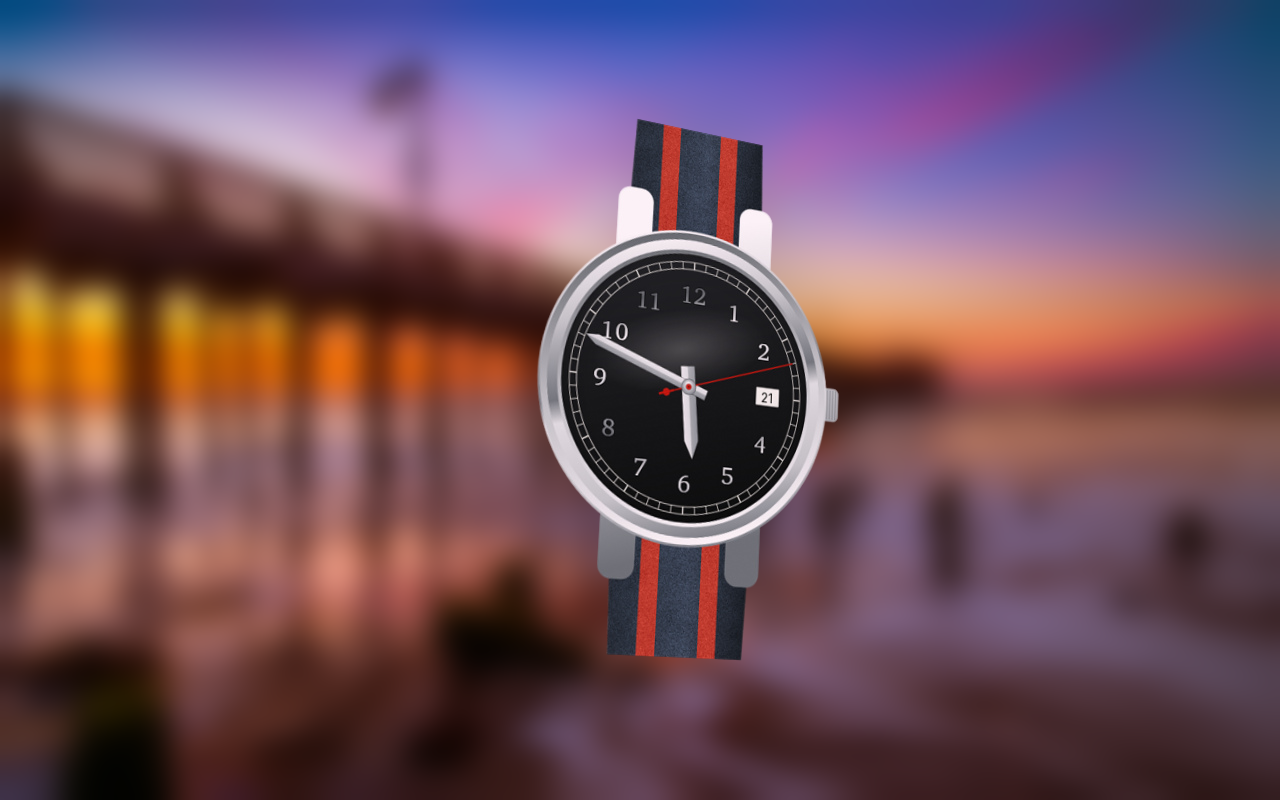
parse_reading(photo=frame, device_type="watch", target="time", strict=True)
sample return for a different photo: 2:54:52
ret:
5:48:12
